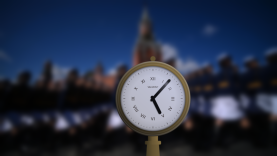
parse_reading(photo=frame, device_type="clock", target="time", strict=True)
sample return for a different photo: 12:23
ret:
5:07
